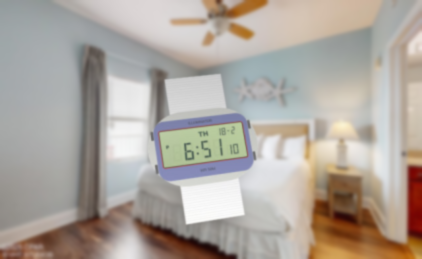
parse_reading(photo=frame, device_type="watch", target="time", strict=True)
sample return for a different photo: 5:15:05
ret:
6:51:10
